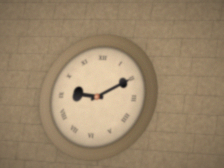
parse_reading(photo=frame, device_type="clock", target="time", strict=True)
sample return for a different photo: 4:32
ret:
9:10
